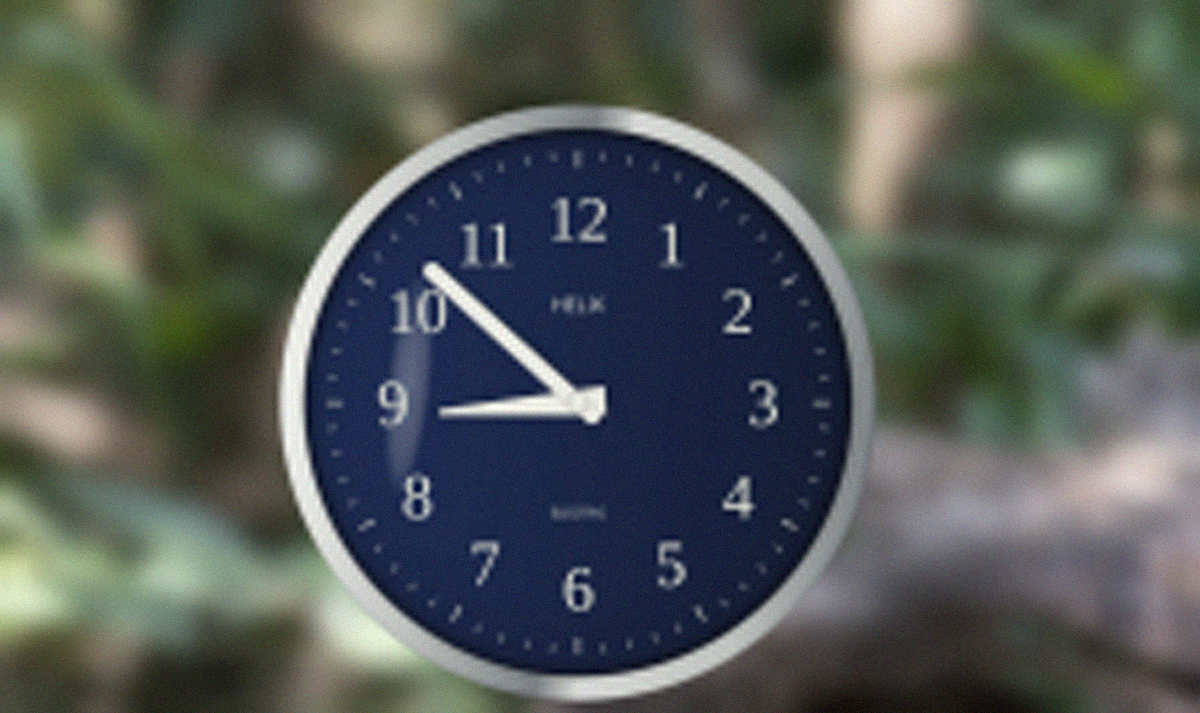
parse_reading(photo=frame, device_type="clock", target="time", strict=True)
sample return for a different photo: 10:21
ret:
8:52
